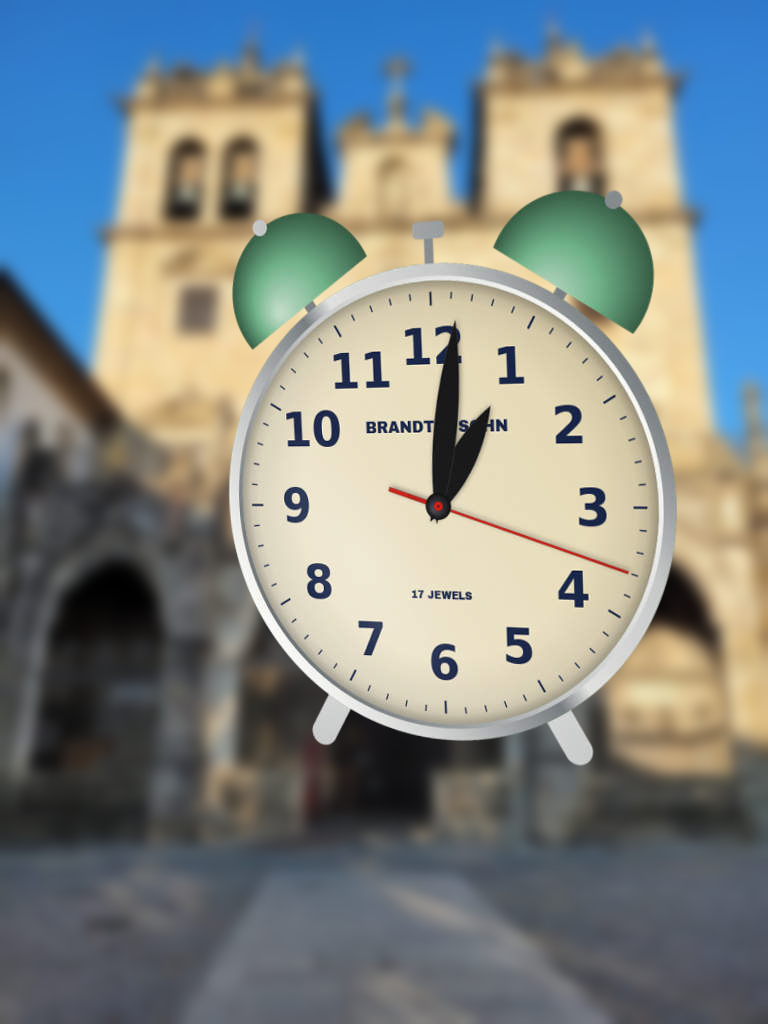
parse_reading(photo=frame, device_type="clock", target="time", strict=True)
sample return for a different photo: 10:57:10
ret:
1:01:18
